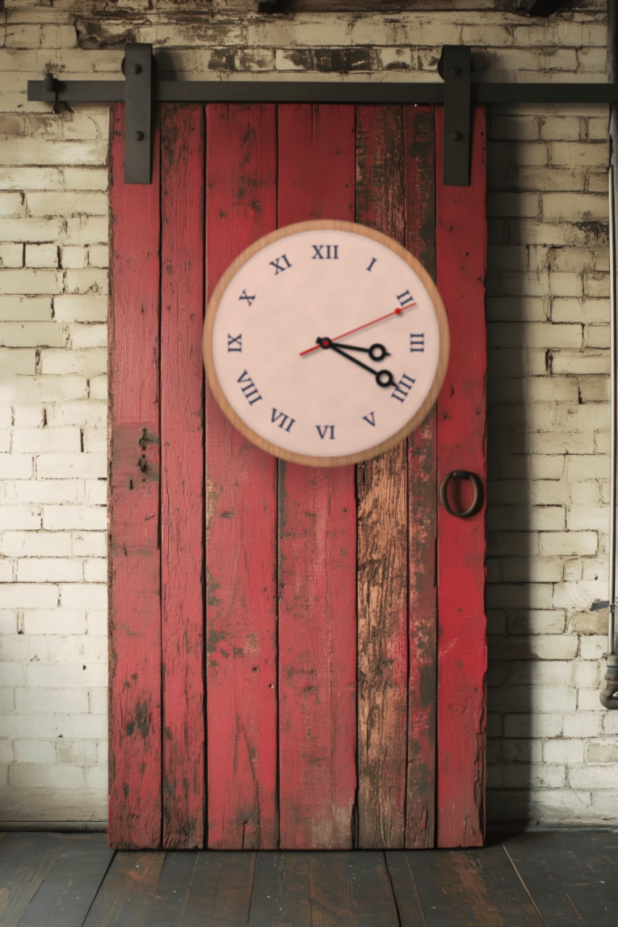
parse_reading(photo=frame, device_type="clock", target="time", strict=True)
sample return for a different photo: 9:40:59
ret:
3:20:11
